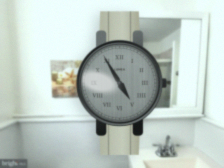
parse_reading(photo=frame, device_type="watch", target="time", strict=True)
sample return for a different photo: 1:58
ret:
4:55
